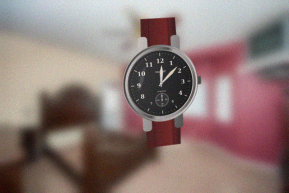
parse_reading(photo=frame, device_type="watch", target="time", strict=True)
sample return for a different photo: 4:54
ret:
12:08
